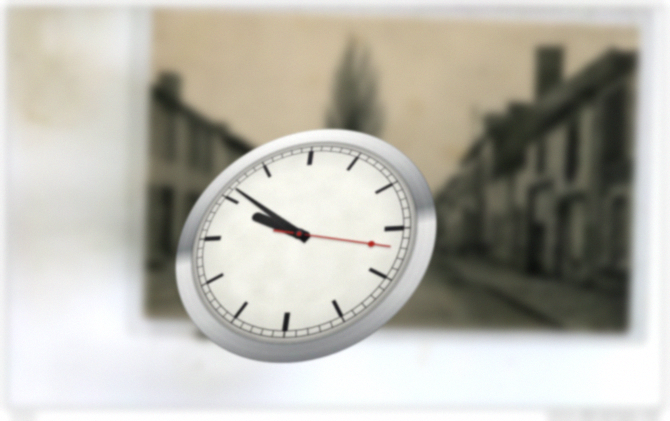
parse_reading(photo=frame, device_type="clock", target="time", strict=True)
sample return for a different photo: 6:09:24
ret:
9:51:17
